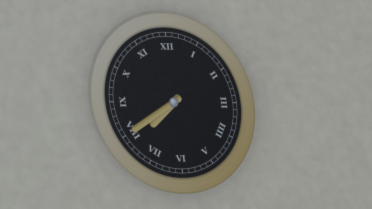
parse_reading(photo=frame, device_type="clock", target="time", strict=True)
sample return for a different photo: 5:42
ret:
7:40
